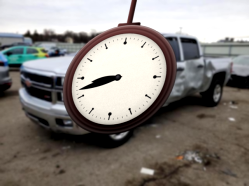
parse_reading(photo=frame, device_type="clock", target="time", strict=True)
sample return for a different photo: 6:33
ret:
8:42
